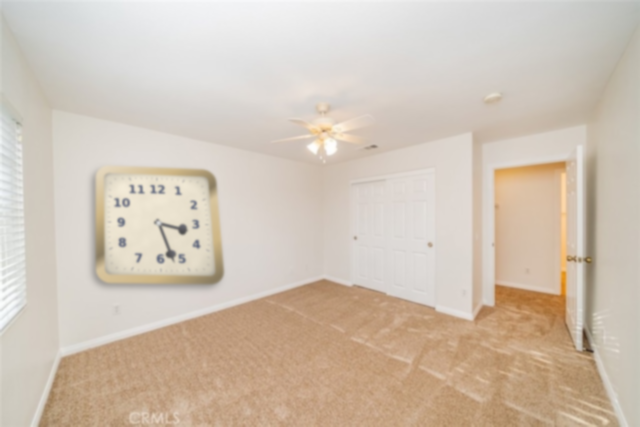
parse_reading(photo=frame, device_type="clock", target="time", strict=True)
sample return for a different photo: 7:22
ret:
3:27
